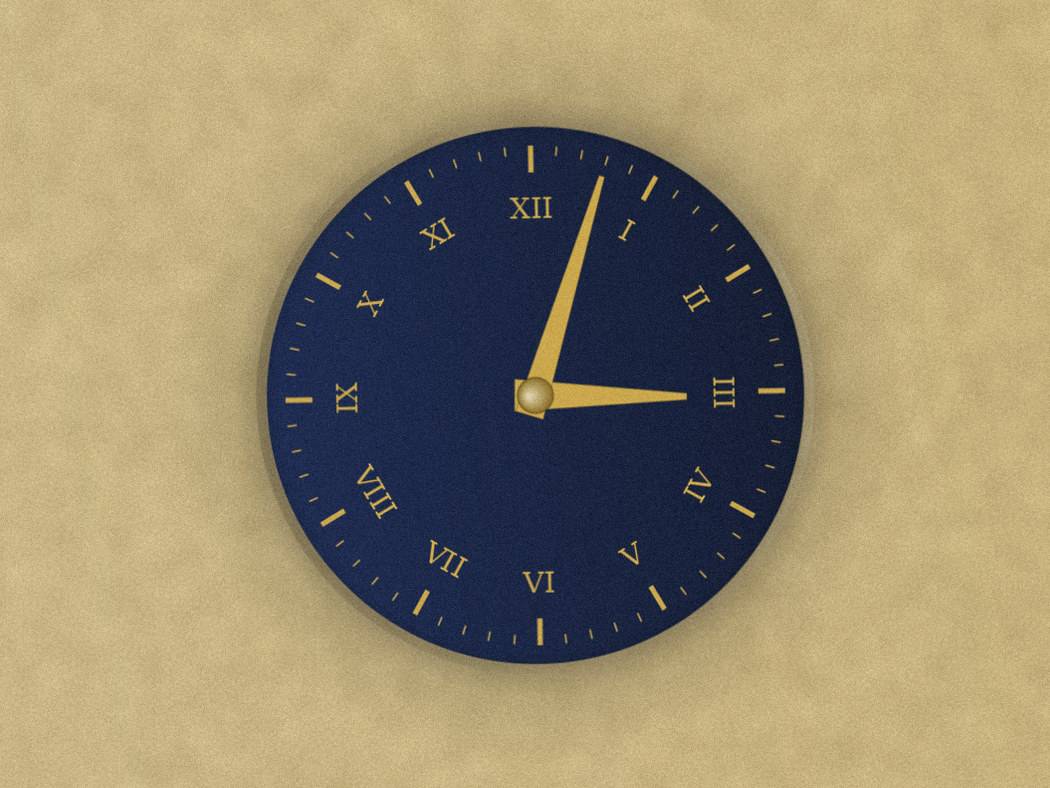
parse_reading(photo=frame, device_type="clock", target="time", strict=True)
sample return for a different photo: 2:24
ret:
3:03
